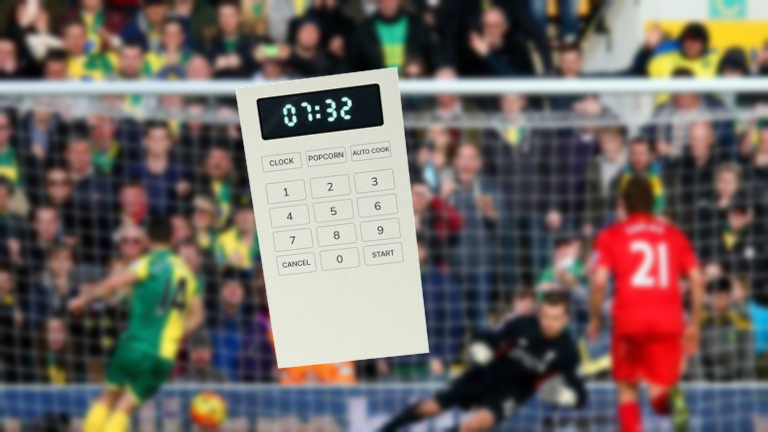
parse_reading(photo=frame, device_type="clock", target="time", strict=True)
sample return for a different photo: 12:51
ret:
7:32
